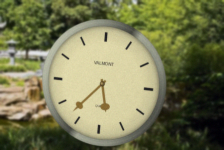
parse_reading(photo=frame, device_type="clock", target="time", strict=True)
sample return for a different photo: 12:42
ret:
5:37
